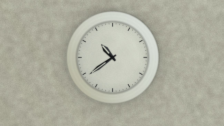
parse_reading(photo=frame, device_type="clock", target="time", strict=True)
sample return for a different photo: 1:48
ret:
10:39
